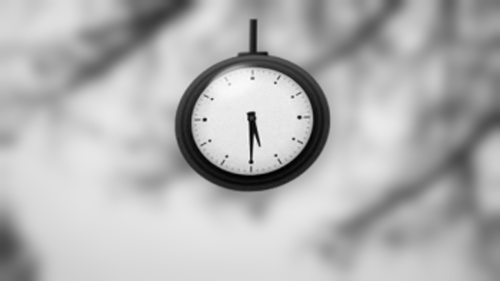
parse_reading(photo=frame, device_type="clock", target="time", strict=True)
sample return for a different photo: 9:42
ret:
5:30
